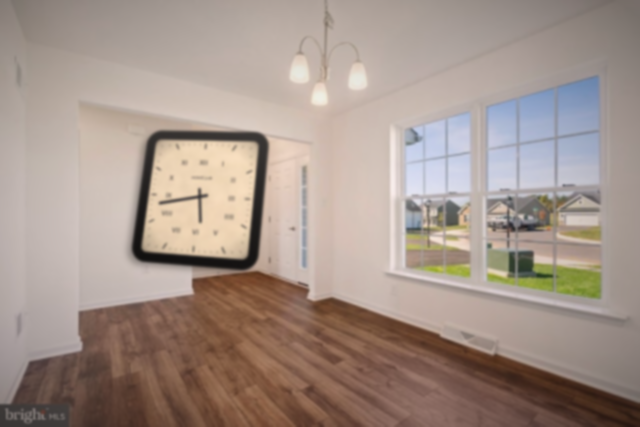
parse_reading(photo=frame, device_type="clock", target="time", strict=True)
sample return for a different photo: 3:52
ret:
5:43
